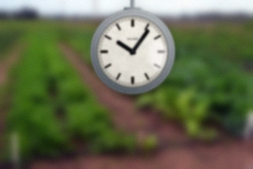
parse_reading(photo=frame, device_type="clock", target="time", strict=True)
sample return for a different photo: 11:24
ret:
10:06
